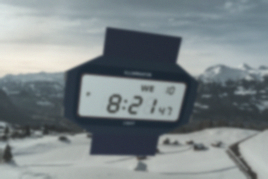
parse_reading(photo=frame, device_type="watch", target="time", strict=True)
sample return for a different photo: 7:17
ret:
8:21
